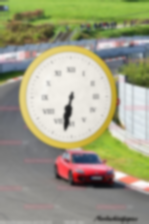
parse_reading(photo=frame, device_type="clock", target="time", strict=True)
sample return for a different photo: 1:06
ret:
6:32
